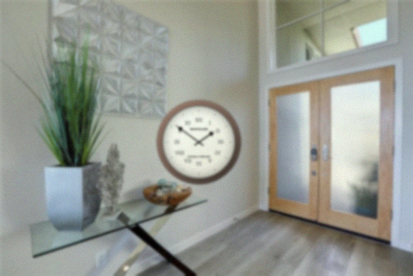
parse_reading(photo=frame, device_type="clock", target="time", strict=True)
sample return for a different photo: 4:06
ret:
1:51
